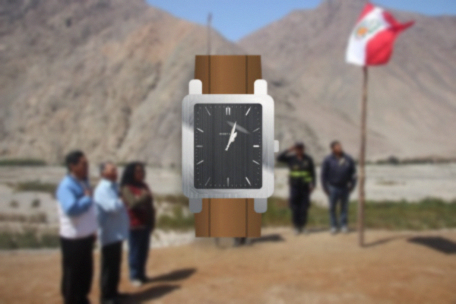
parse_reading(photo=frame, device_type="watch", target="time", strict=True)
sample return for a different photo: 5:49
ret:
1:03
